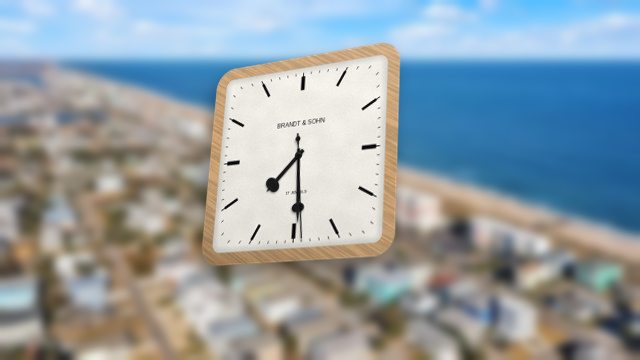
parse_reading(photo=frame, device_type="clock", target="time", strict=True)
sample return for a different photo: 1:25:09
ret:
7:29:29
